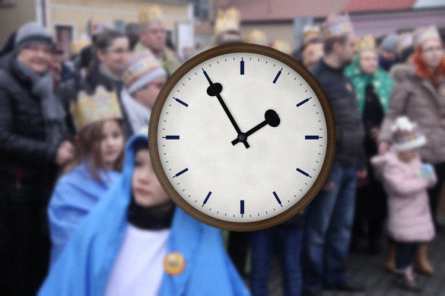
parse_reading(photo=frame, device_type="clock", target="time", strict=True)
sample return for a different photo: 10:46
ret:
1:55
